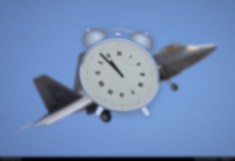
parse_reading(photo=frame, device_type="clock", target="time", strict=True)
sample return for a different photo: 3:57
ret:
10:53
